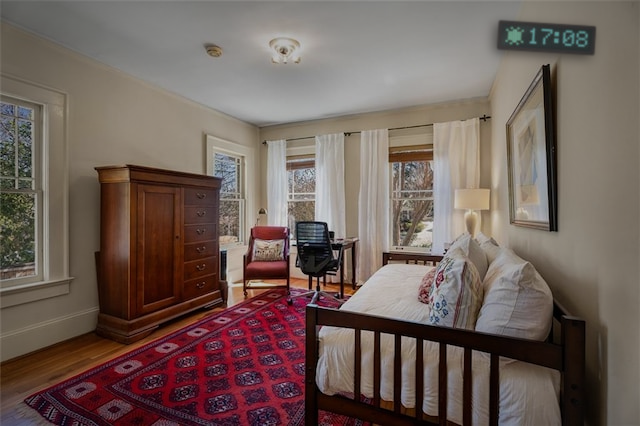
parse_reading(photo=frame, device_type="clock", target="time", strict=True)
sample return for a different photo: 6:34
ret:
17:08
